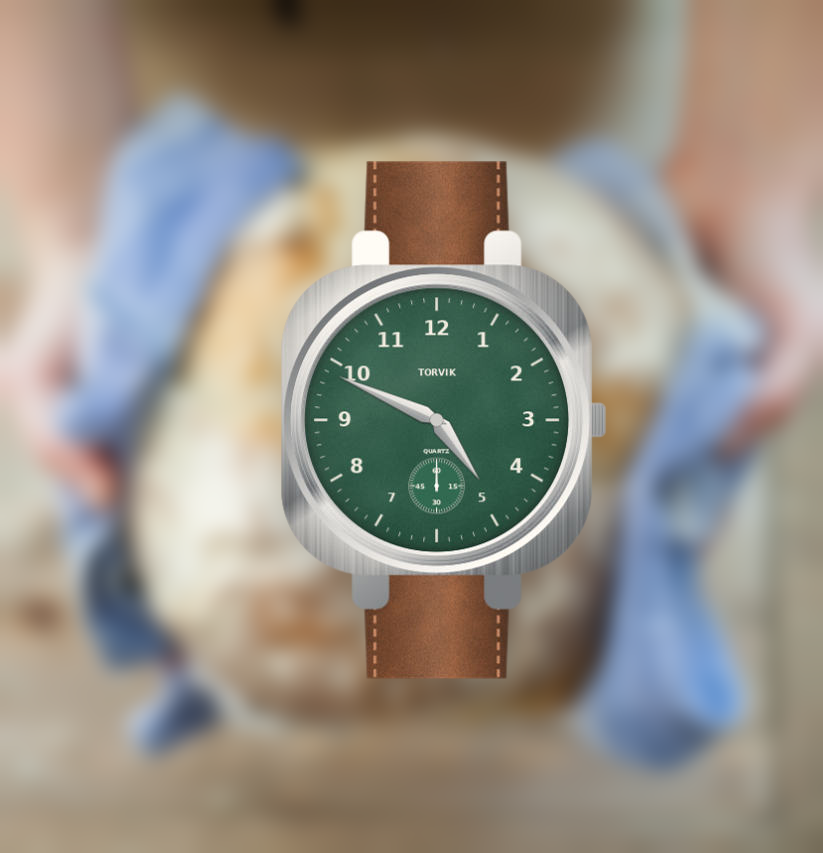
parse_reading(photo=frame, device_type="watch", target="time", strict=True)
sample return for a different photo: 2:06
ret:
4:49
